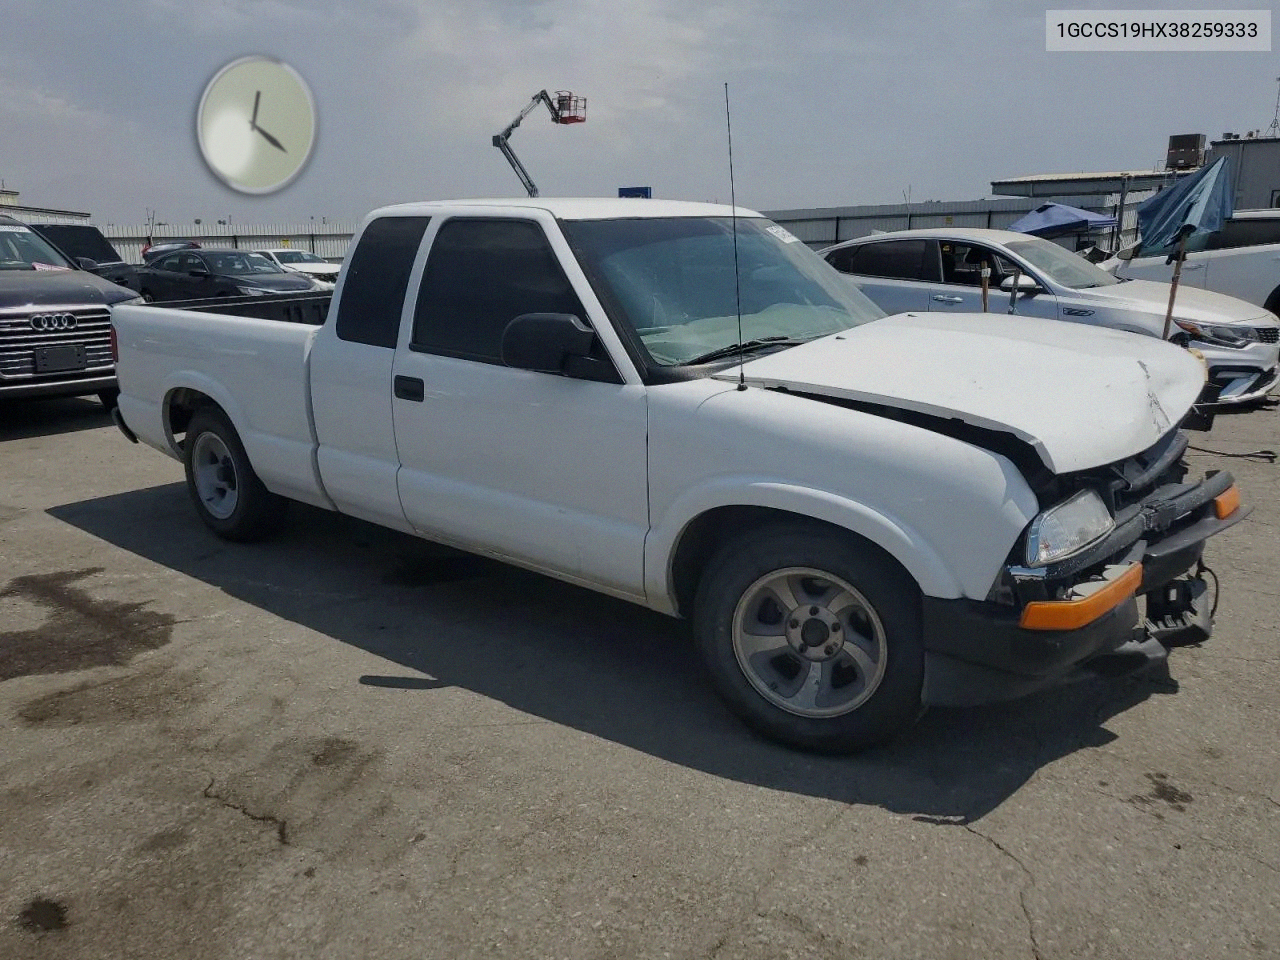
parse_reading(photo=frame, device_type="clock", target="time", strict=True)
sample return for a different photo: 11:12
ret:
12:21
